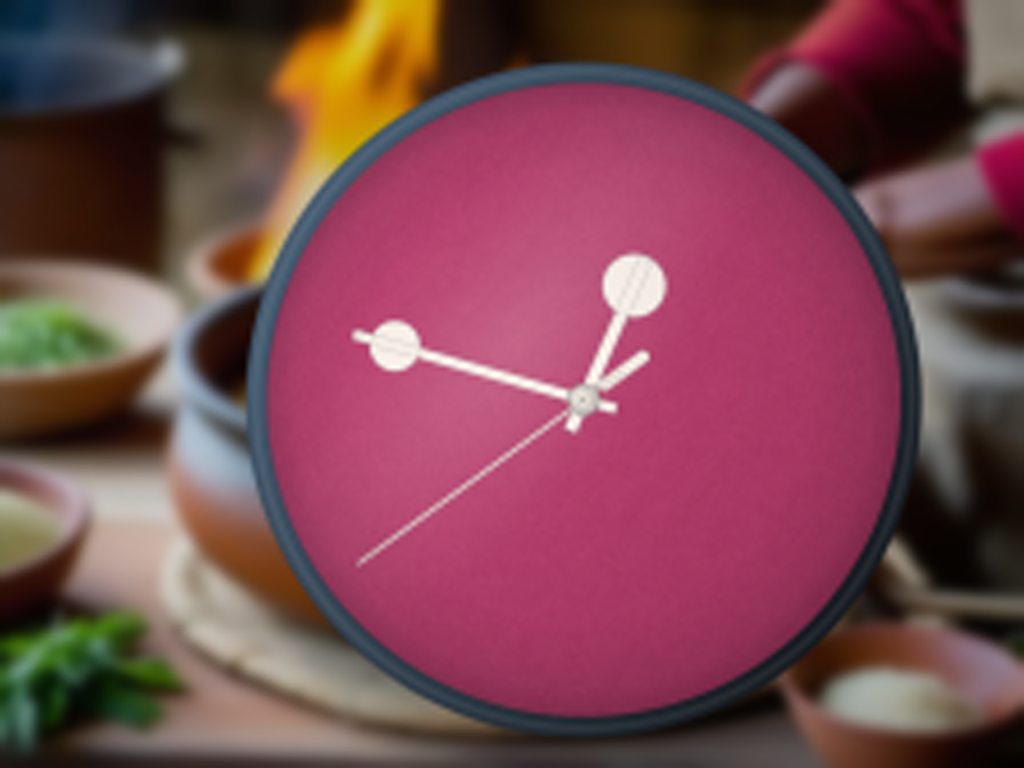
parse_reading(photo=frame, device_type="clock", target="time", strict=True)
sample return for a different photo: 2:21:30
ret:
12:47:39
